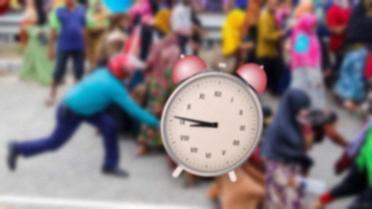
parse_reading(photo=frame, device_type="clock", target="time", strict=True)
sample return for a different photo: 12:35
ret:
8:46
